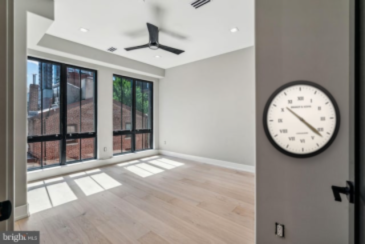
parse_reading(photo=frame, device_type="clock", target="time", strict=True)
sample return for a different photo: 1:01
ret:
10:22
